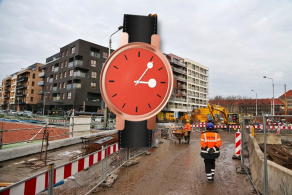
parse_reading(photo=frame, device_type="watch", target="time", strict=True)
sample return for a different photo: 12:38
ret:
3:06
